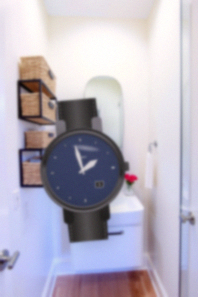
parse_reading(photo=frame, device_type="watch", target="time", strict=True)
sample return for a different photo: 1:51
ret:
1:58
